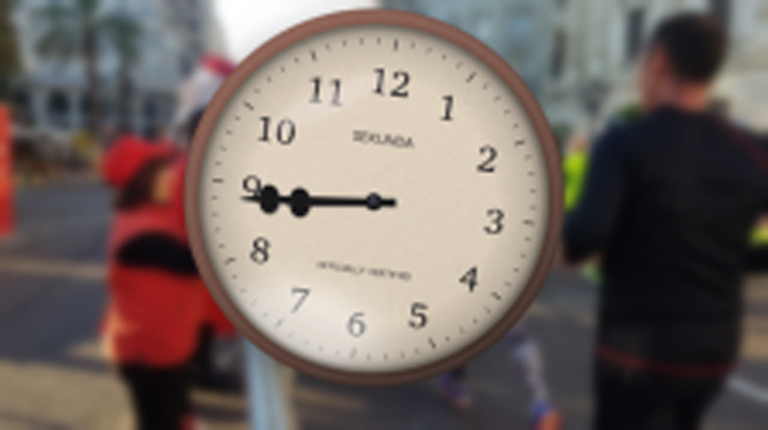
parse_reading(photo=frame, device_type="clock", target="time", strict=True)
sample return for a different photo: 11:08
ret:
8:44
